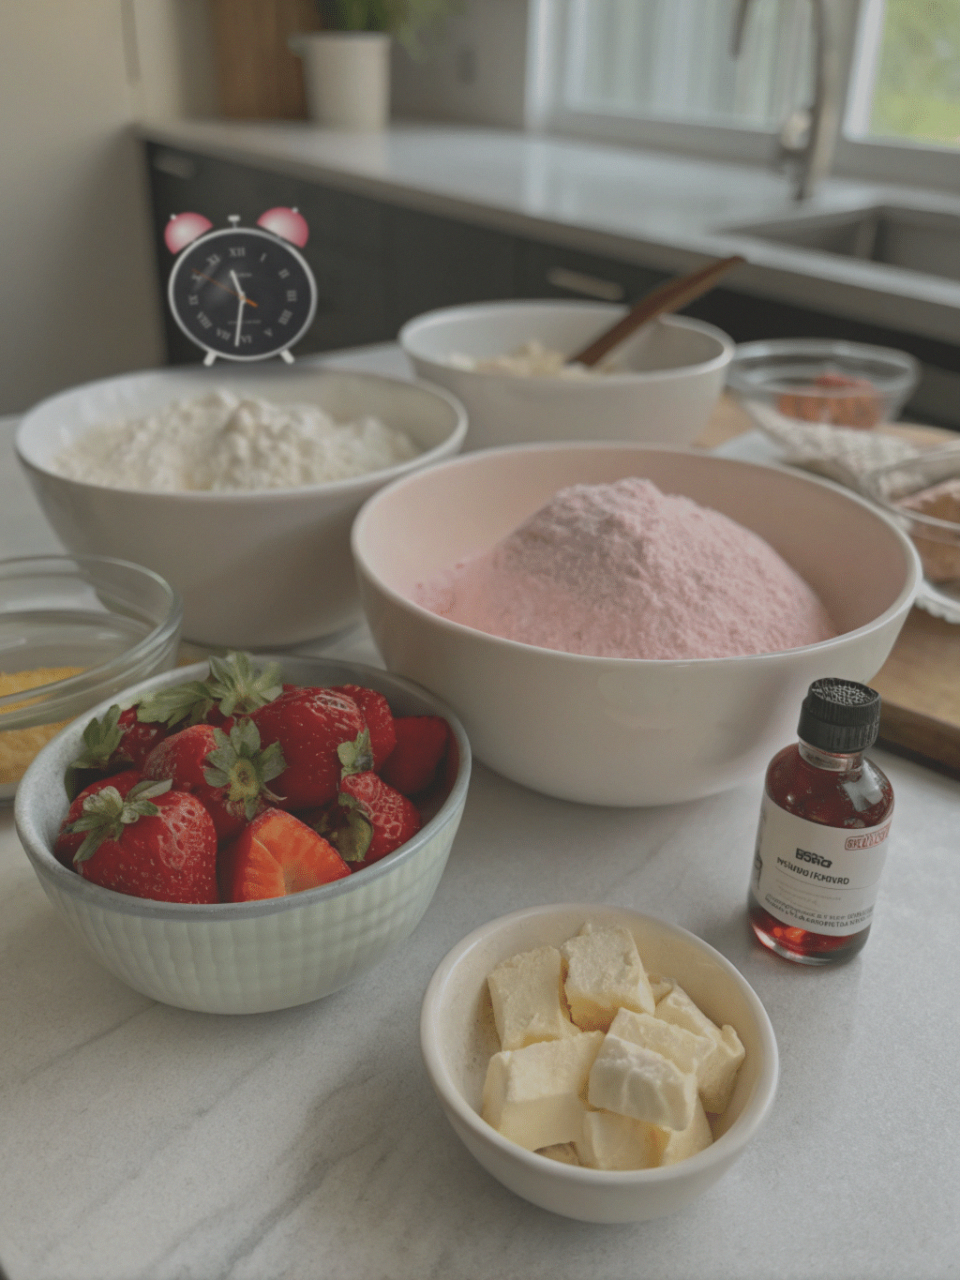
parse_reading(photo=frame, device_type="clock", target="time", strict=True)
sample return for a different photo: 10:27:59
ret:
11:31:51
